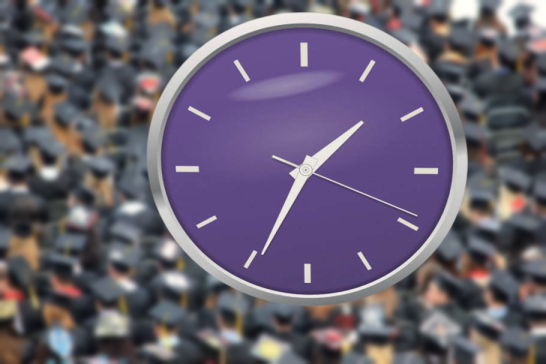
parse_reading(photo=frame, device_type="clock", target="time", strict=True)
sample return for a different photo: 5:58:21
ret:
1:34:19
